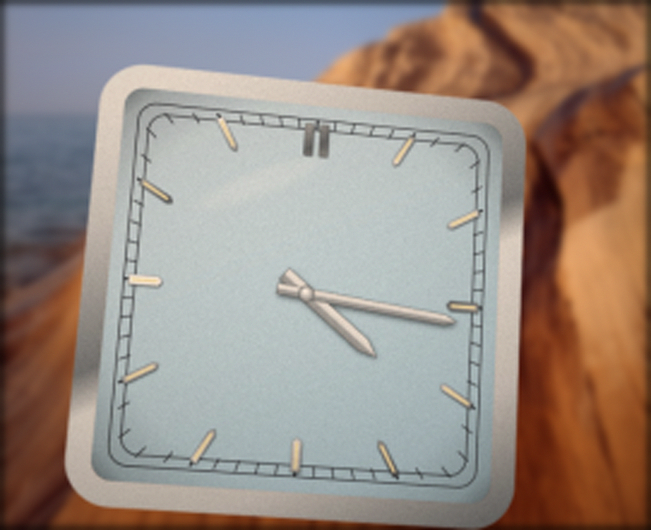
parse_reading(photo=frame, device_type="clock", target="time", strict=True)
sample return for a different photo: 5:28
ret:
4:16
